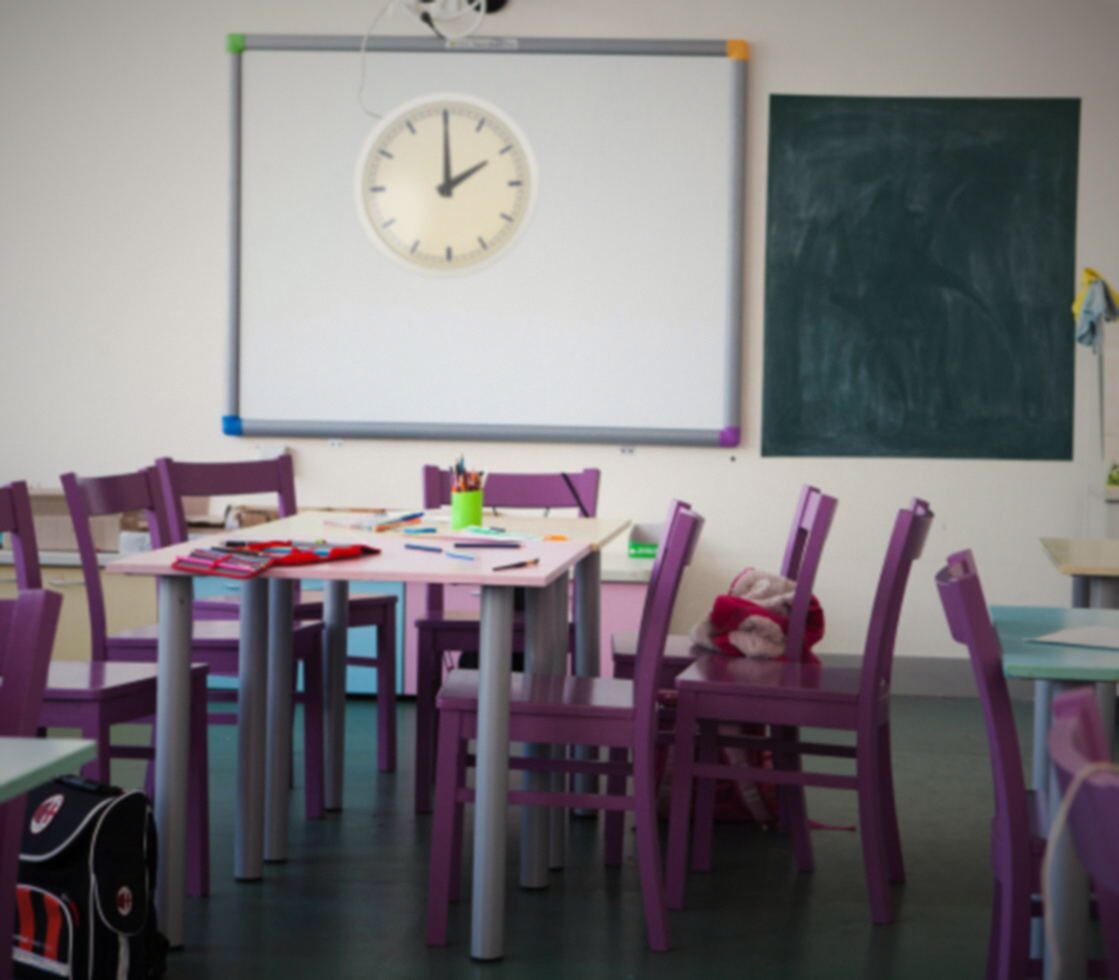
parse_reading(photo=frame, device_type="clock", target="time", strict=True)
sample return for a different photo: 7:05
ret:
2:00
